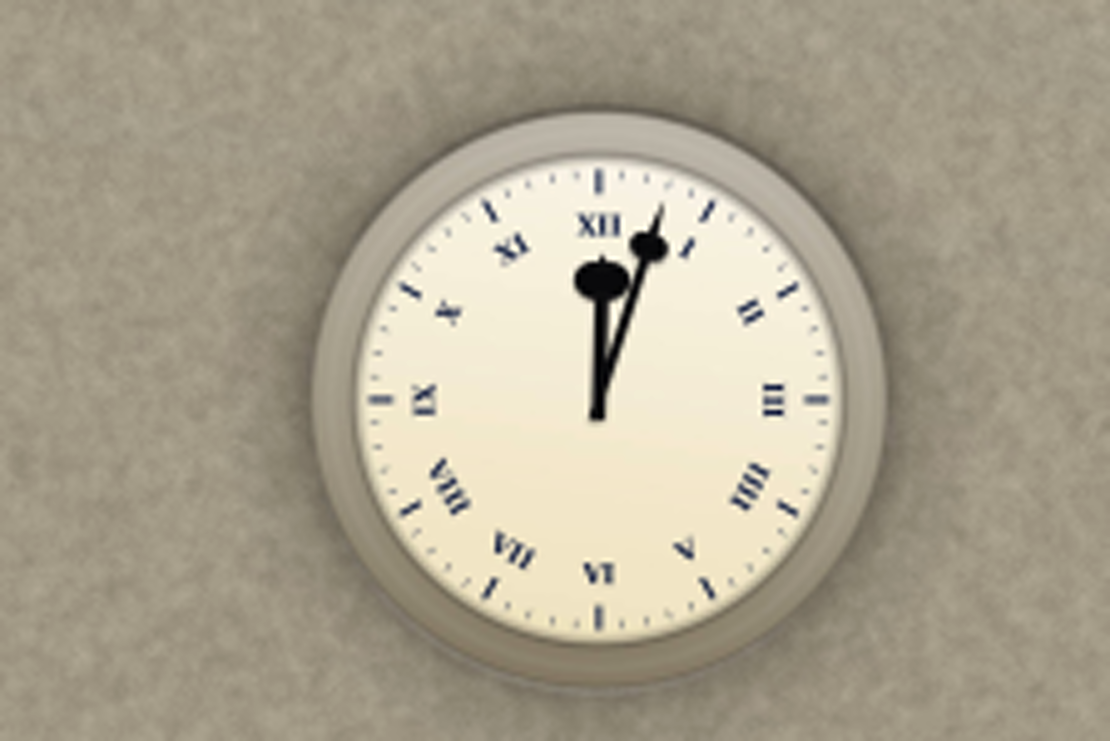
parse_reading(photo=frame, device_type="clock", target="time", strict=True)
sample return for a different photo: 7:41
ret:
12:03
